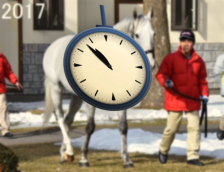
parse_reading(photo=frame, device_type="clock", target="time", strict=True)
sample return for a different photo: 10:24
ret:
10:53
